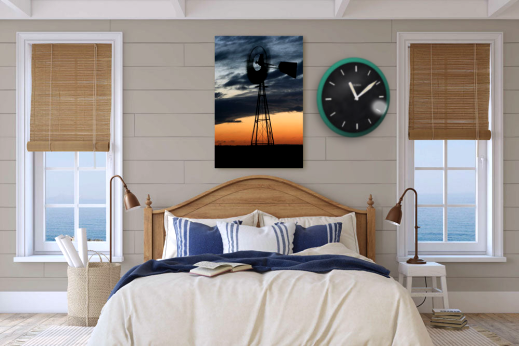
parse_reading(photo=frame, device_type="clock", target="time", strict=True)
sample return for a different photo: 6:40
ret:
11:09
